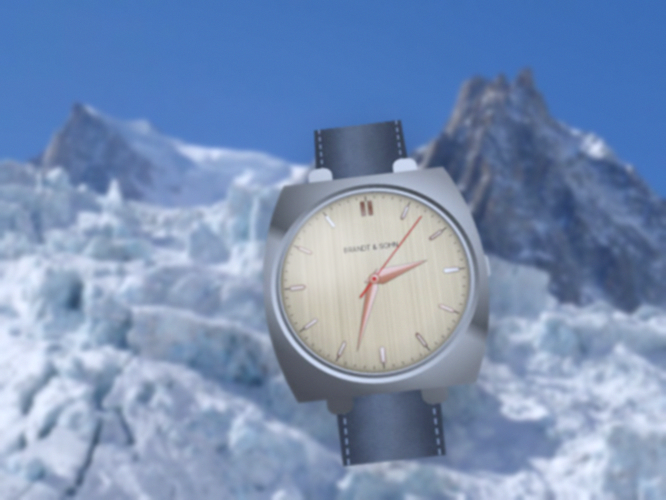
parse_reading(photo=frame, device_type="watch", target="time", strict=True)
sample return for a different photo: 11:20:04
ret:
2:33:07
